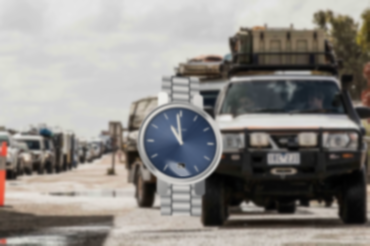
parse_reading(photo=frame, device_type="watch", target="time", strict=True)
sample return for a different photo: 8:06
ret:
10:59
